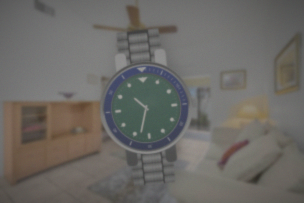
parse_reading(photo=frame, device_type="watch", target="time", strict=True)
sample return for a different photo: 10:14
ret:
10:33
